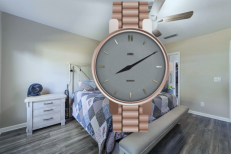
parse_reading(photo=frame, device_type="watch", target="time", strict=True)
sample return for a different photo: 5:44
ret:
8:10
